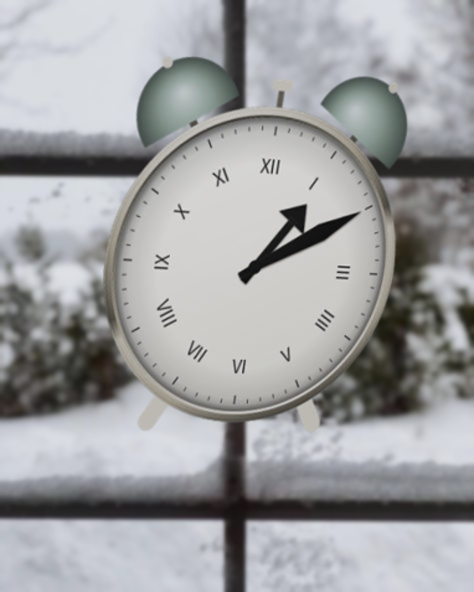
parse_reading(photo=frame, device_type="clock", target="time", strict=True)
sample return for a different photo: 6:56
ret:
1:10
